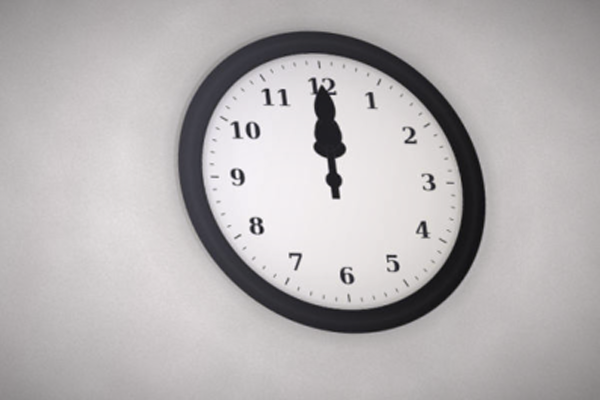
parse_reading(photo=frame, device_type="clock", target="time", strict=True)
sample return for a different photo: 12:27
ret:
12:00
